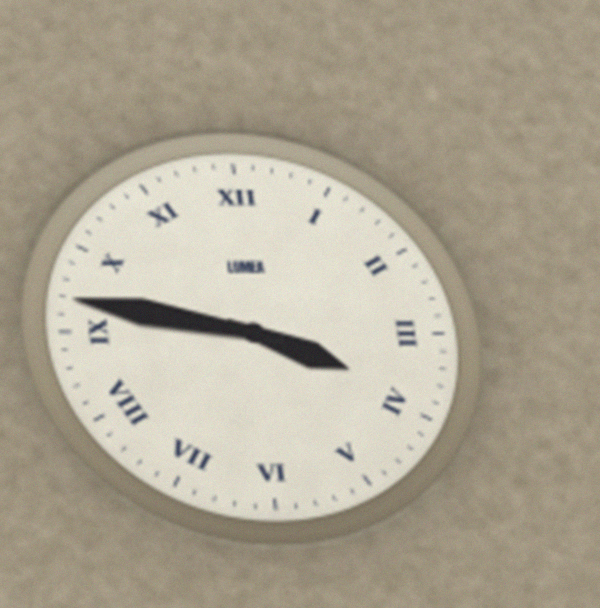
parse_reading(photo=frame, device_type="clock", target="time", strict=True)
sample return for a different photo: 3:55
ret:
3:47
